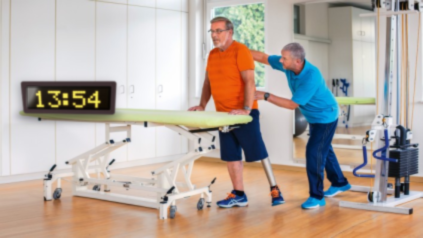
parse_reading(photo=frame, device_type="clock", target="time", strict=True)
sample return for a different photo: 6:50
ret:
13:54
